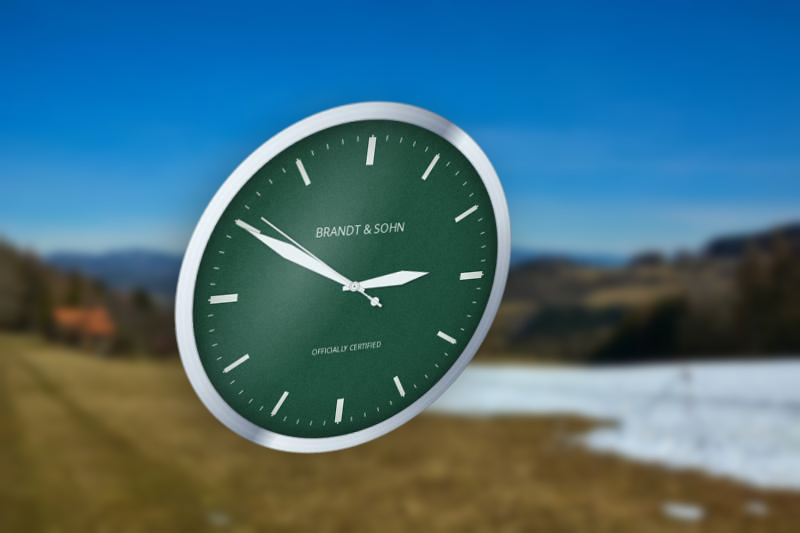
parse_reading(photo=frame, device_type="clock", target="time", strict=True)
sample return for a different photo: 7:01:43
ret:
2:49:51
